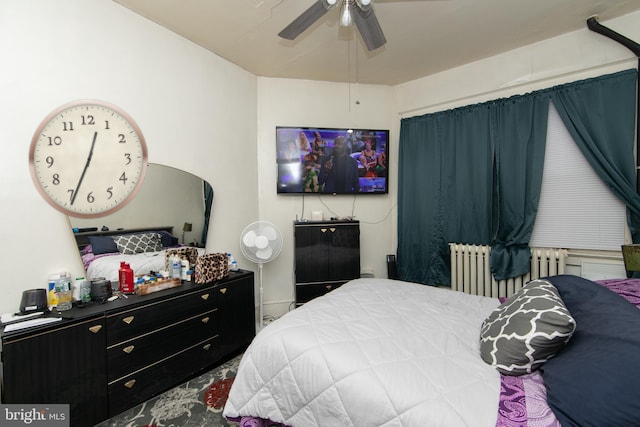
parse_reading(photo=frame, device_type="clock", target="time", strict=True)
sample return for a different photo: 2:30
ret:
12:34
